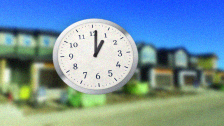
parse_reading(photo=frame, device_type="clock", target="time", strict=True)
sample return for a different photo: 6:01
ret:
1:01
